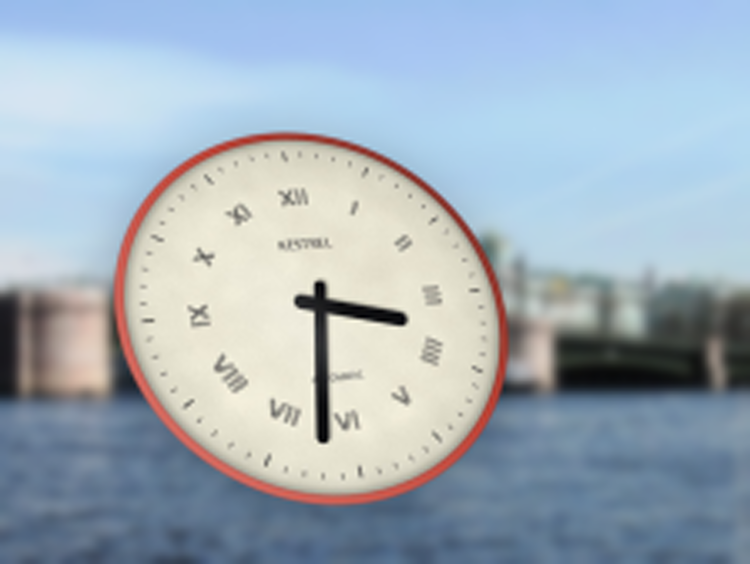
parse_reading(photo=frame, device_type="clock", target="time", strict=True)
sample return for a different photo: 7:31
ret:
3:32
